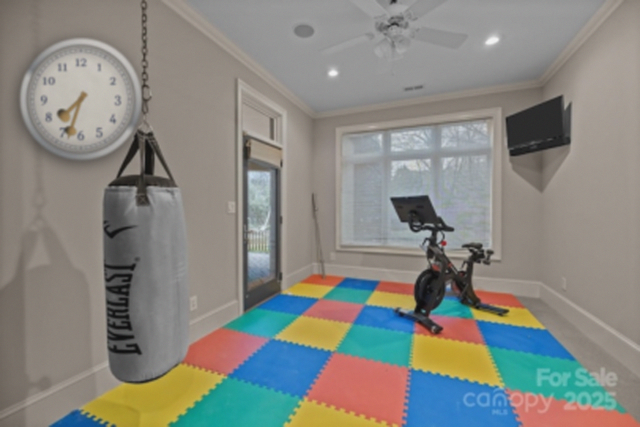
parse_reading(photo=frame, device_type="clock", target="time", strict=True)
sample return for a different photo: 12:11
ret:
7:33
